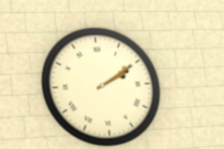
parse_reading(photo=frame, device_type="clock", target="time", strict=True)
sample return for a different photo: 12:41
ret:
2:10
